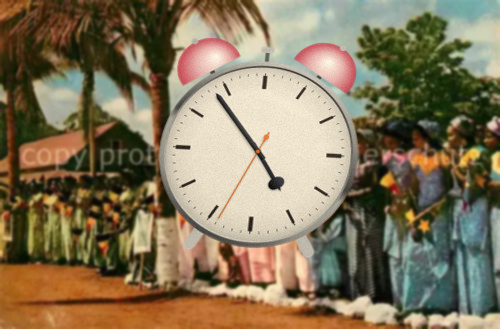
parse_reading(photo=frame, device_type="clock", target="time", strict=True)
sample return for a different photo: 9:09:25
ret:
4:53:34
